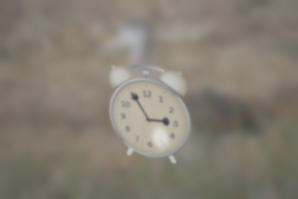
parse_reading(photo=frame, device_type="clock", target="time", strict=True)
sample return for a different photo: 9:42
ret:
2:55
